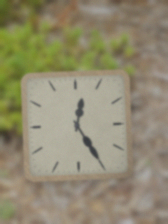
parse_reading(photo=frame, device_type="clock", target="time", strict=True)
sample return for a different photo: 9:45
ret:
12:25
